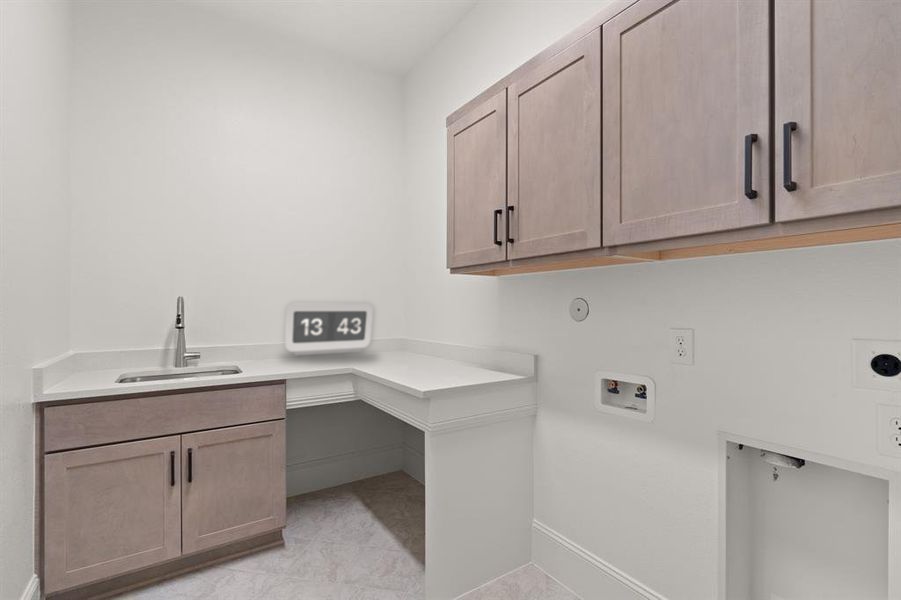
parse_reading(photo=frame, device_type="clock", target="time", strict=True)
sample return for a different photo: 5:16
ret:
13:43
